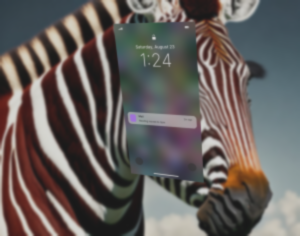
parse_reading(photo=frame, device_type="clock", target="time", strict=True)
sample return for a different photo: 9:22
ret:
1:24
